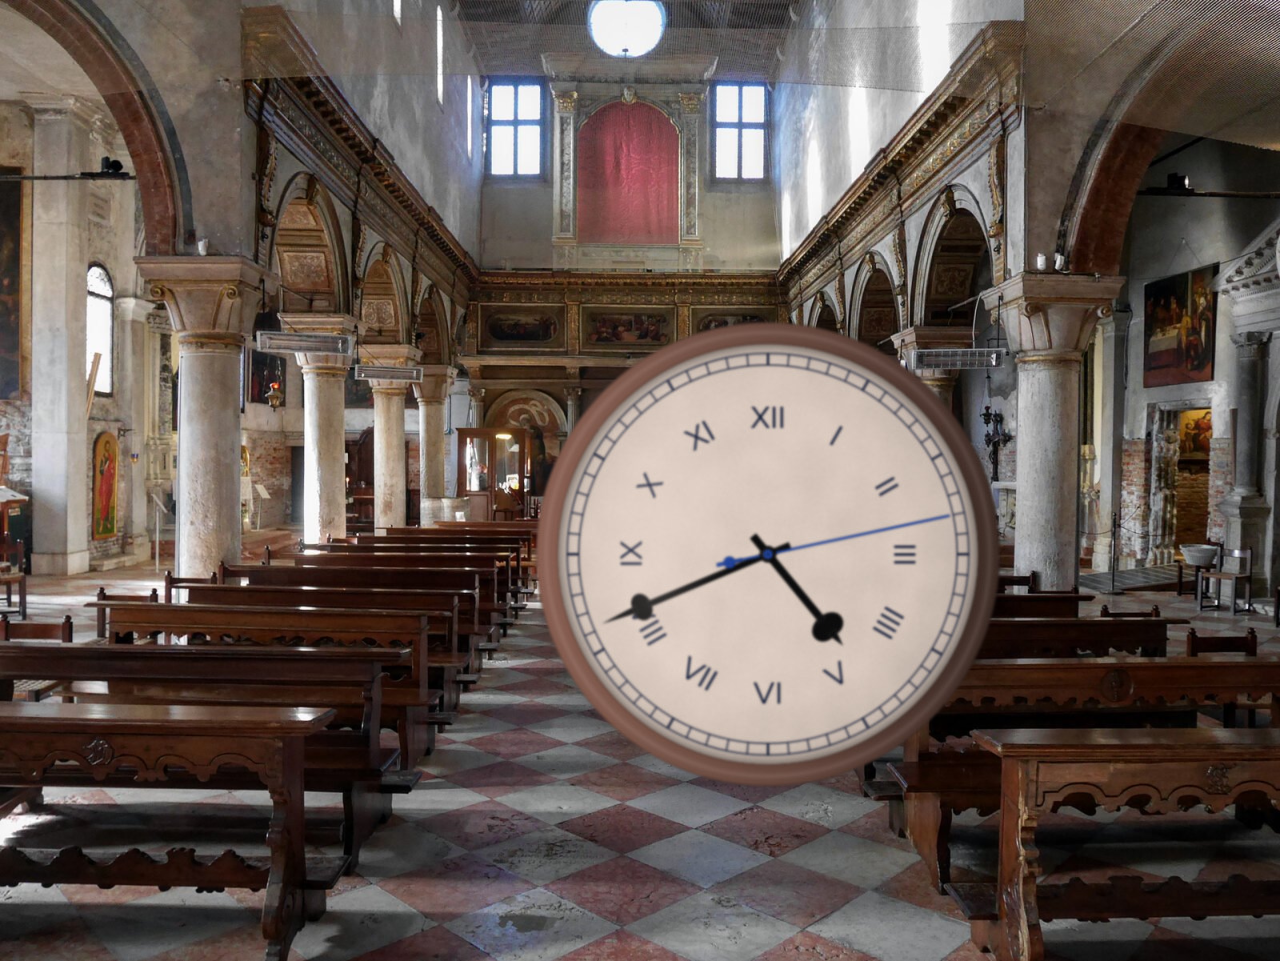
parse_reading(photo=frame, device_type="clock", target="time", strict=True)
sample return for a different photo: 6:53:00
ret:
4:41:13
